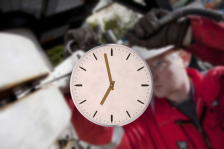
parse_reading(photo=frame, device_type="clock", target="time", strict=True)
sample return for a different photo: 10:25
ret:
6:58
